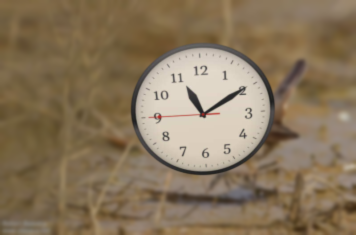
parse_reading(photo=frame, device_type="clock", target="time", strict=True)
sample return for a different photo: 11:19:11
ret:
11:09:45
